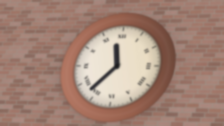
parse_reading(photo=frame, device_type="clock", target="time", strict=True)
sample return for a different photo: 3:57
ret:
11:37
